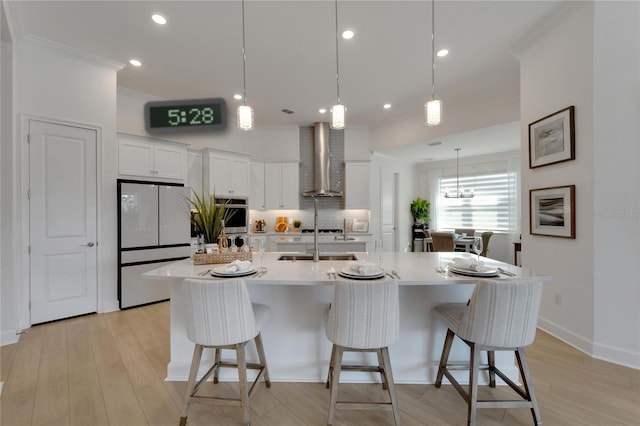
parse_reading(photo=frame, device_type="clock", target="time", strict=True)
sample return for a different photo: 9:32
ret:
5:28
